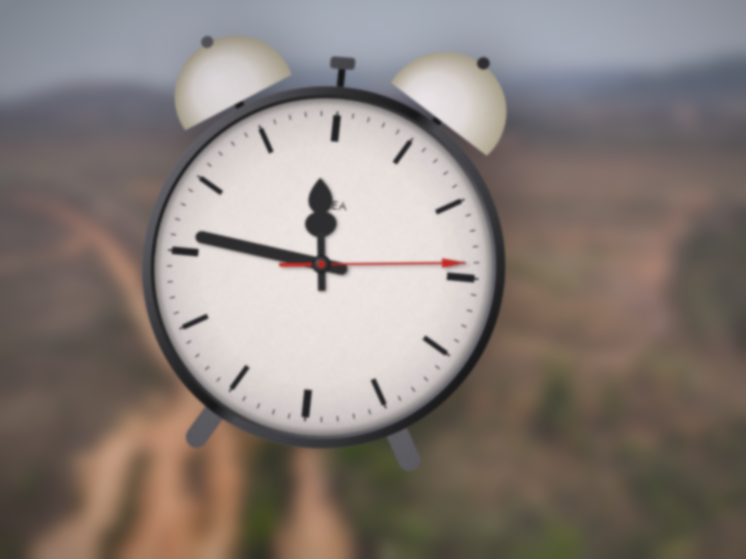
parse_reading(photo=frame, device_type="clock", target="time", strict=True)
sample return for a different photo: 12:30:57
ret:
11:46:14
